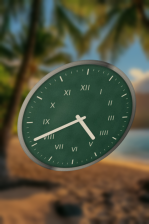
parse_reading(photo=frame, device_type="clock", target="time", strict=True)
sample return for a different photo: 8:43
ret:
4:41
